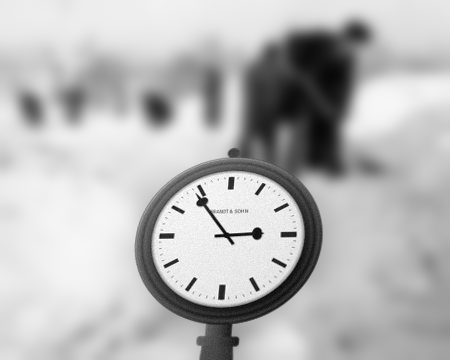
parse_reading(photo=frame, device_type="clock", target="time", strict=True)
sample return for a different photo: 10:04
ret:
2:54
